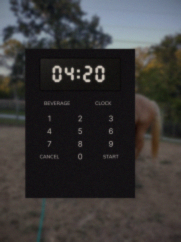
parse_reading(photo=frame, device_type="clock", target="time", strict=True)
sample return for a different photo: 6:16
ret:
4:20
